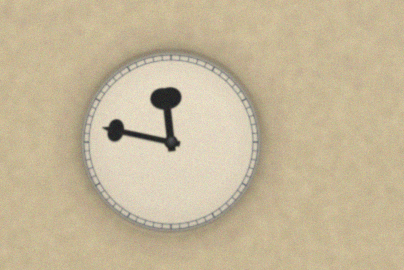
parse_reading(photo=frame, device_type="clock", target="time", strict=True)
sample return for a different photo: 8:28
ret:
11:47
